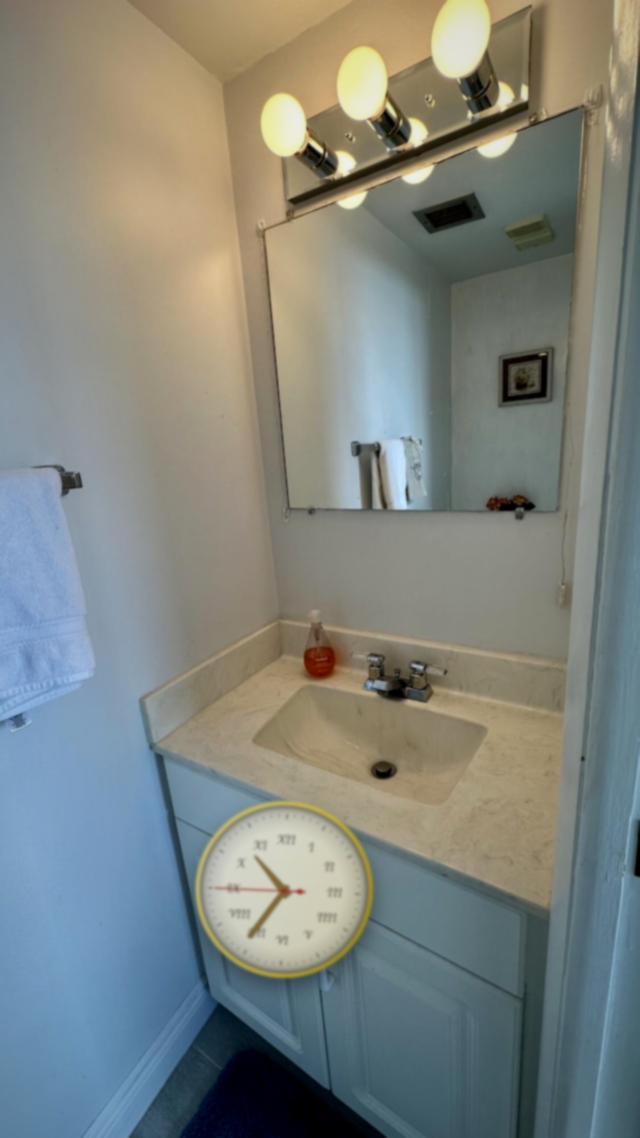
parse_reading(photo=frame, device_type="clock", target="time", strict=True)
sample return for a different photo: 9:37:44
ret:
10:35:45
